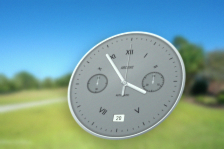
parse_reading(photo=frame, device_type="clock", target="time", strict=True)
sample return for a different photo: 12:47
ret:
3:54
